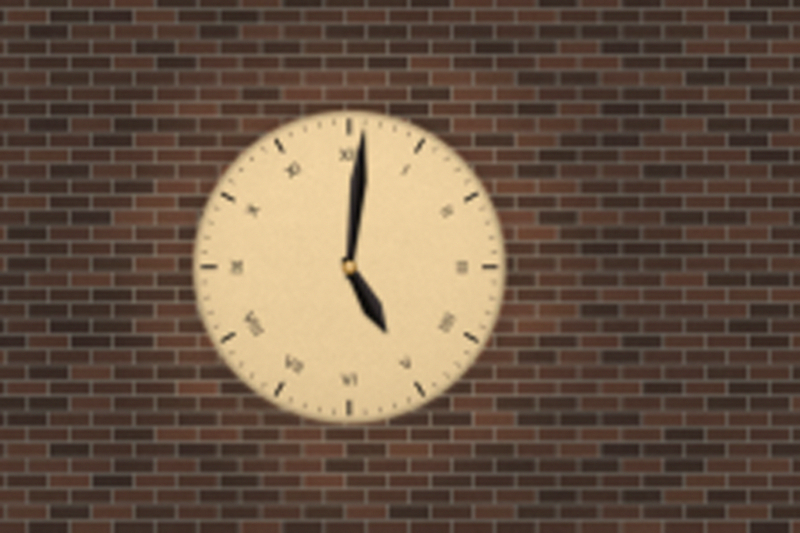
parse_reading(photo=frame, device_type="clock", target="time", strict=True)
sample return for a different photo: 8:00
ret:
5:01
